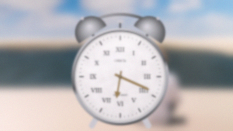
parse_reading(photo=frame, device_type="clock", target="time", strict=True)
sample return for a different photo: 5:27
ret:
6:19
